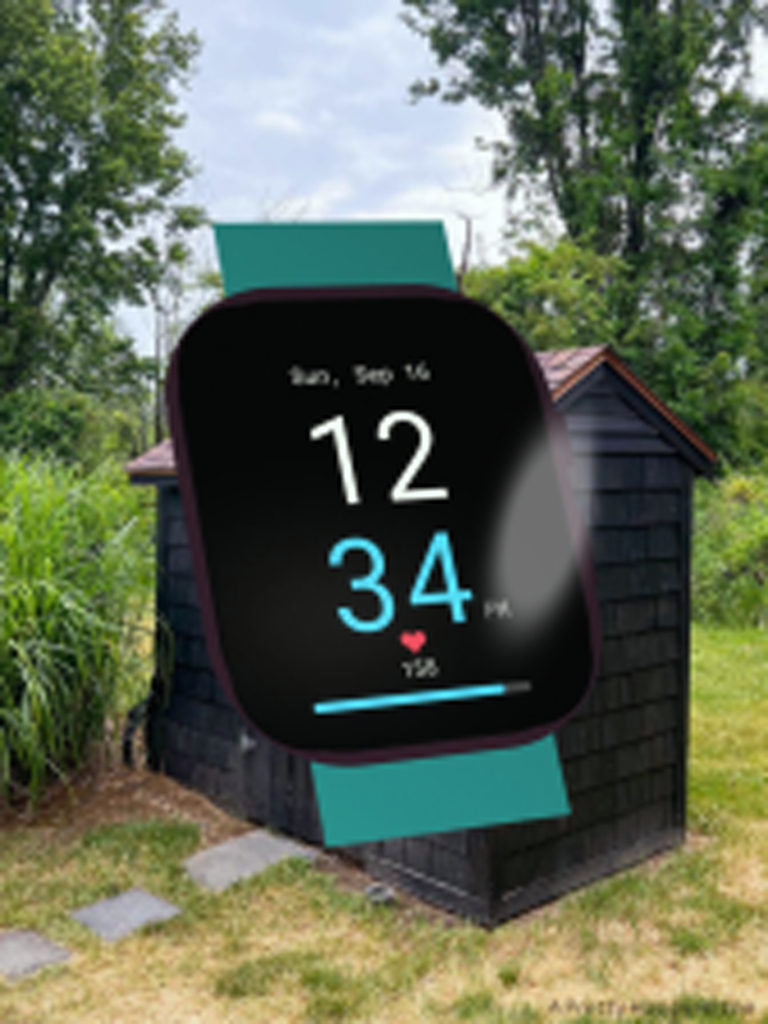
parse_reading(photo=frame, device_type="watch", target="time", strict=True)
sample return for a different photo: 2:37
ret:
12:34
